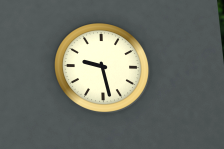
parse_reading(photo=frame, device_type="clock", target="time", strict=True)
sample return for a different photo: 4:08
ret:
9:28
